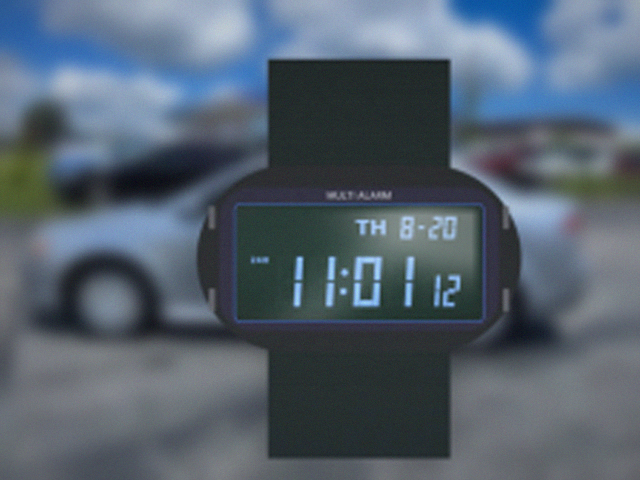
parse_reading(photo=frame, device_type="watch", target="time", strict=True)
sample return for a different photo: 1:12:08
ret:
11:01:12
